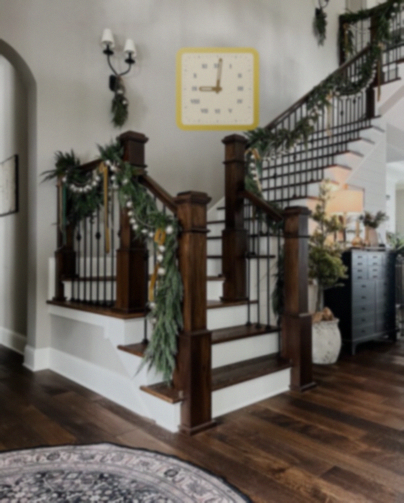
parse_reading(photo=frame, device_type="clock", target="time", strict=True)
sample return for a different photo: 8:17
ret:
9:01
